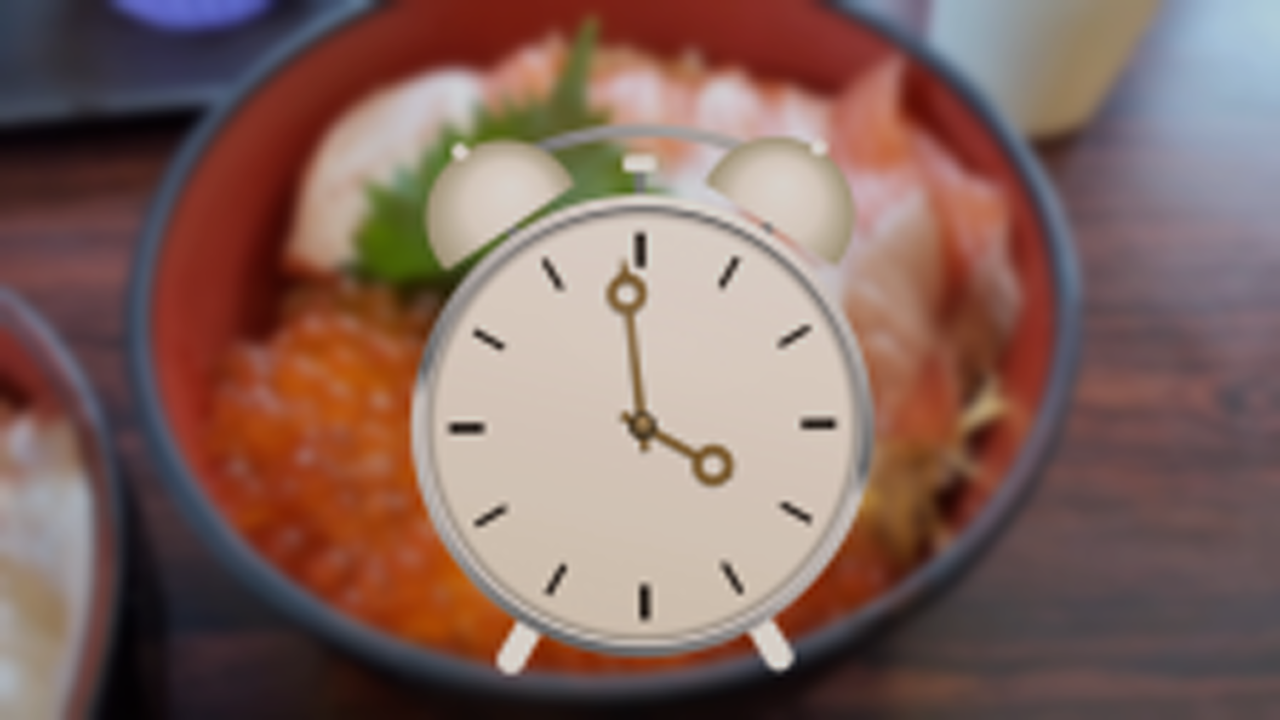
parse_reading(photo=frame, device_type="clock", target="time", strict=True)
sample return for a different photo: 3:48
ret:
3:59
